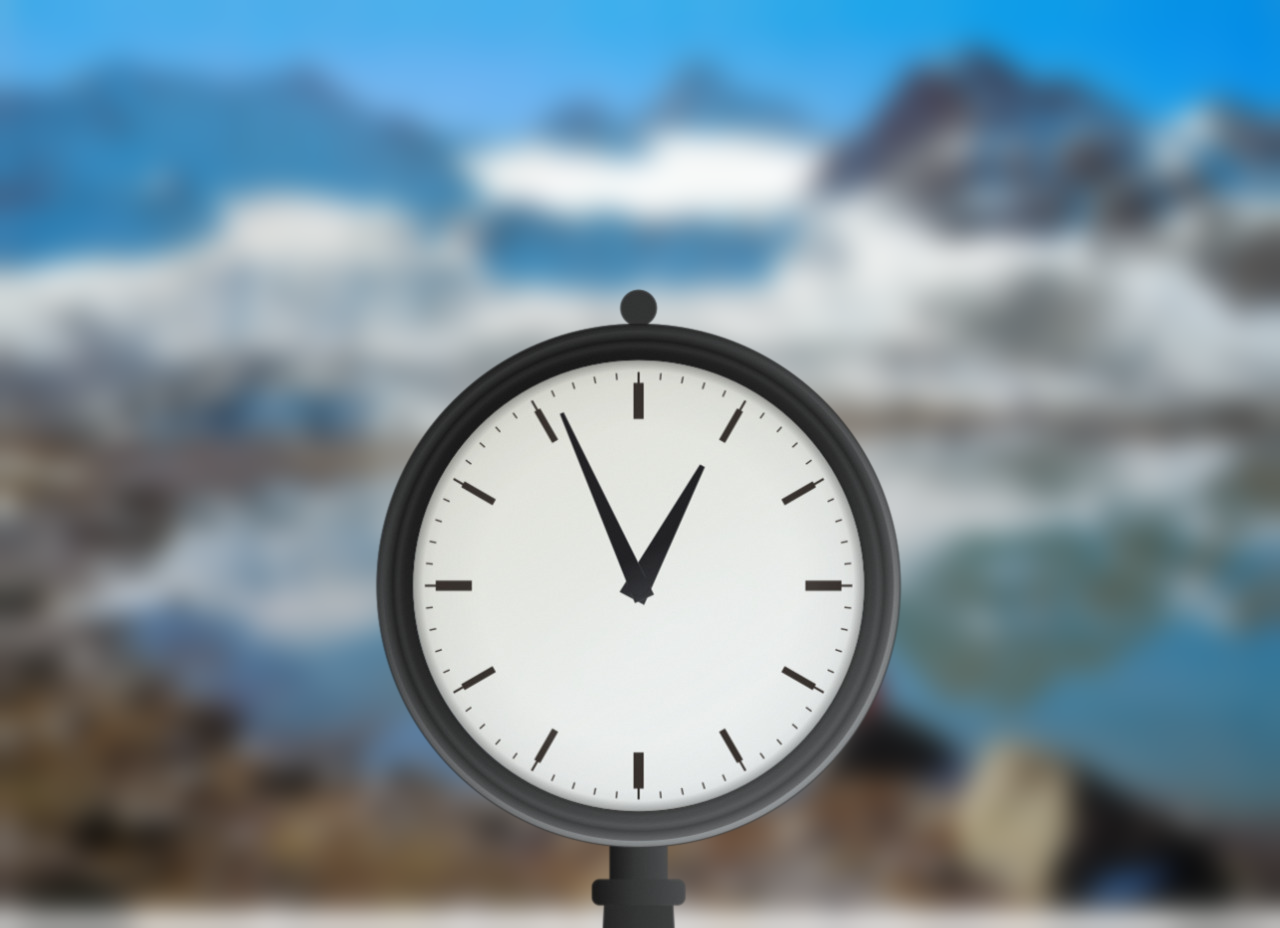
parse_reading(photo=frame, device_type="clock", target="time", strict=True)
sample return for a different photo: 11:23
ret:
12:56
